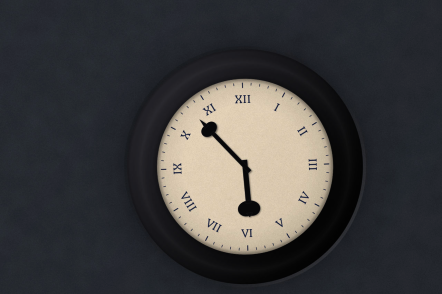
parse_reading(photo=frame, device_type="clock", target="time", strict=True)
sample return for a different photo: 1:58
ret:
5:53
